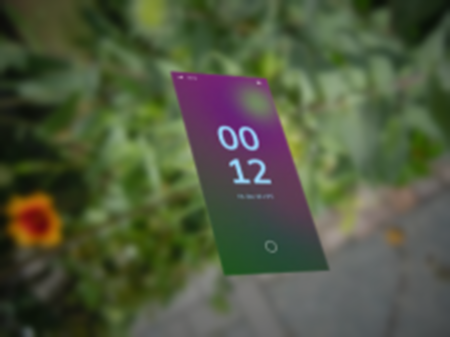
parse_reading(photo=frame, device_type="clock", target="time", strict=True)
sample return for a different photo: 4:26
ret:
0:12
